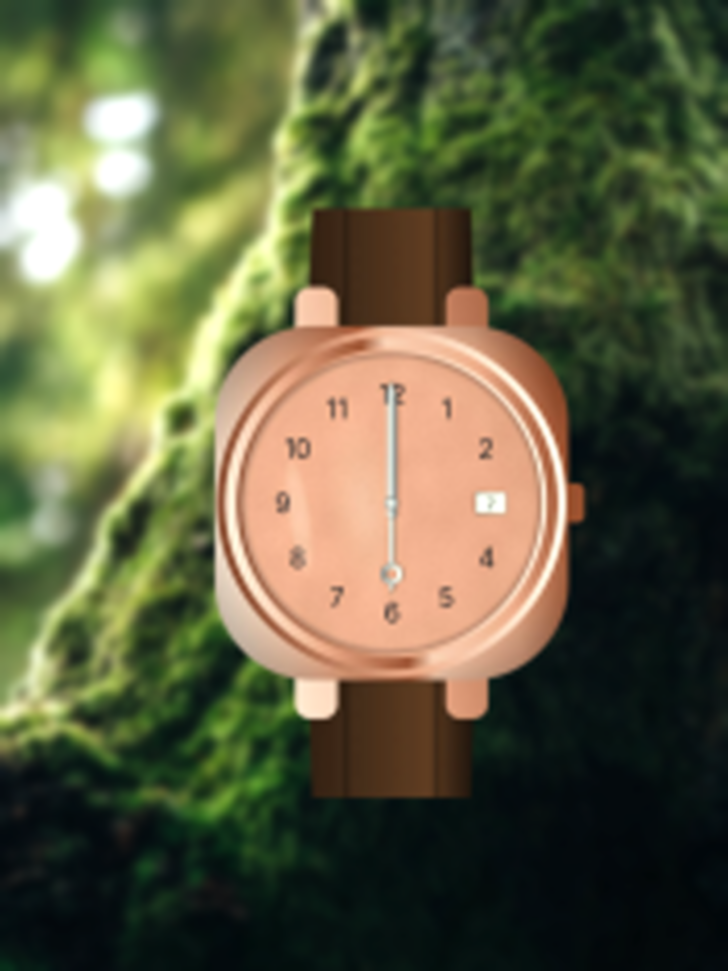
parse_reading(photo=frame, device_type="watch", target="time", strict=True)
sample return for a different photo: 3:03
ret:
6:00
